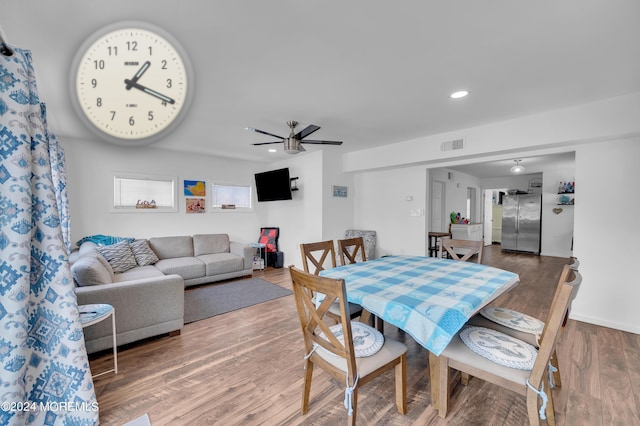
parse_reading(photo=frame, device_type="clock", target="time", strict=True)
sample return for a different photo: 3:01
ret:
1:19
